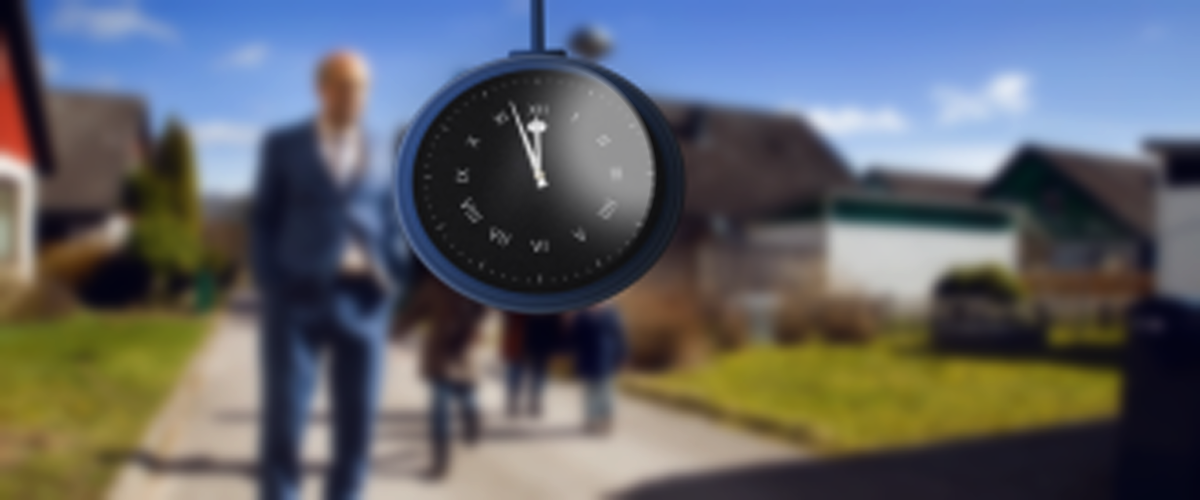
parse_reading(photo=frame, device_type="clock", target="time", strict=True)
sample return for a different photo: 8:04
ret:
11:57
